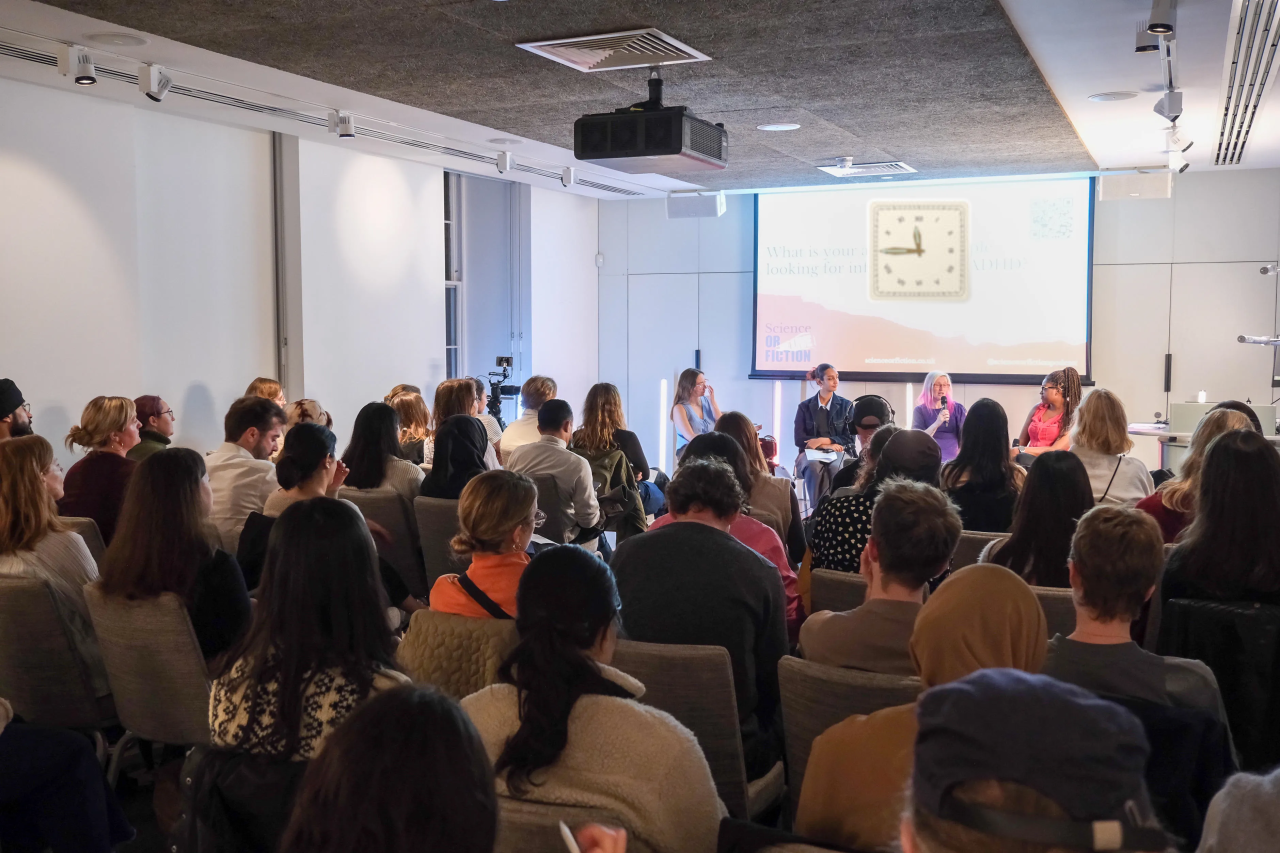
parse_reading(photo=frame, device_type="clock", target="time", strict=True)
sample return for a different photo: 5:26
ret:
11:45
